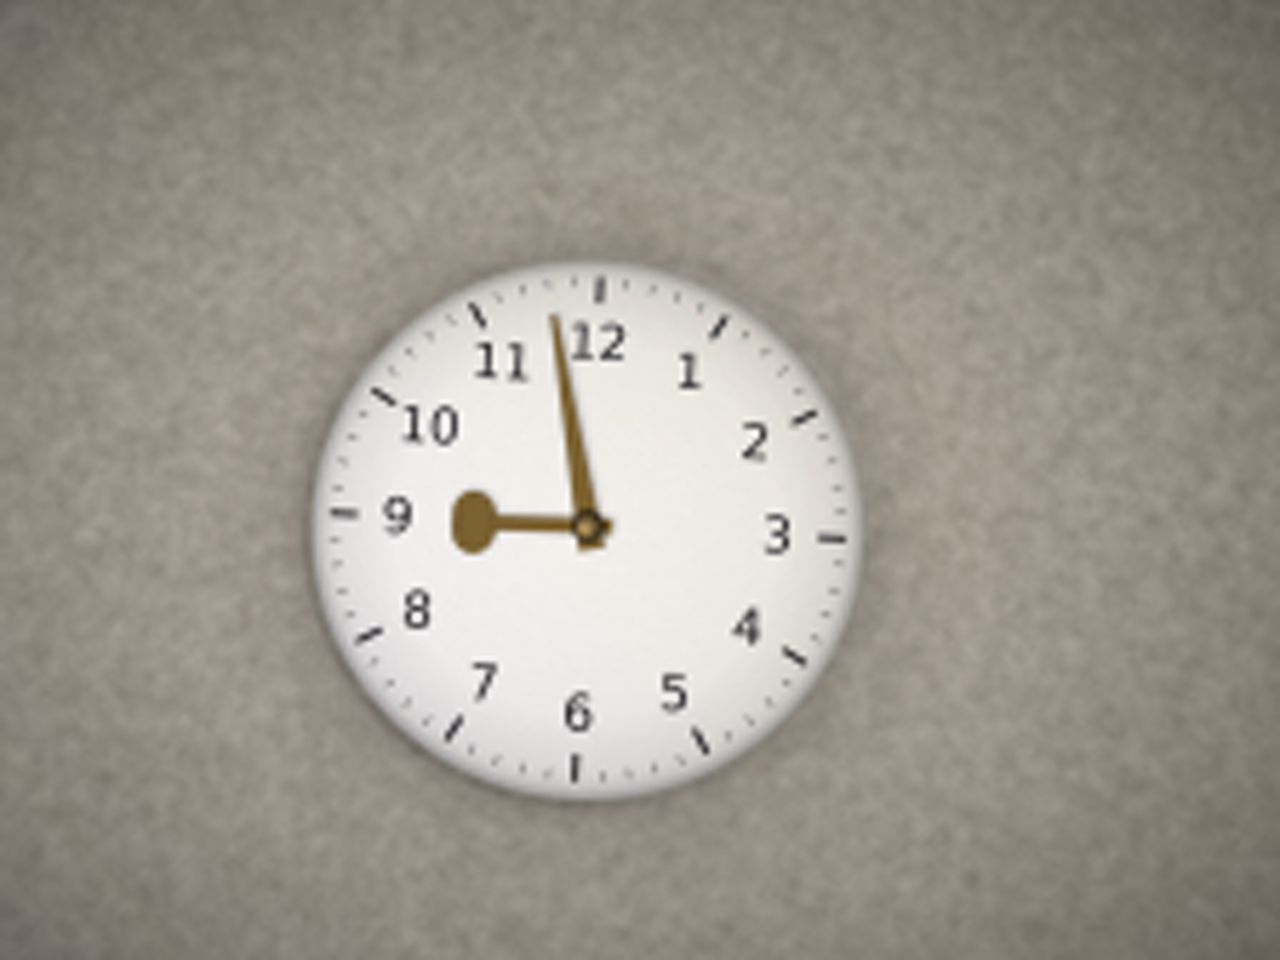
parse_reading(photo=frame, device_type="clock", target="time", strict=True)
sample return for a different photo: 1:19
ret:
8:58
